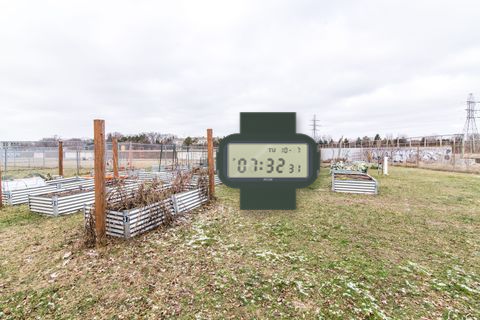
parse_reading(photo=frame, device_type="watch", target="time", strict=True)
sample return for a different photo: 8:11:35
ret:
7:32:31
